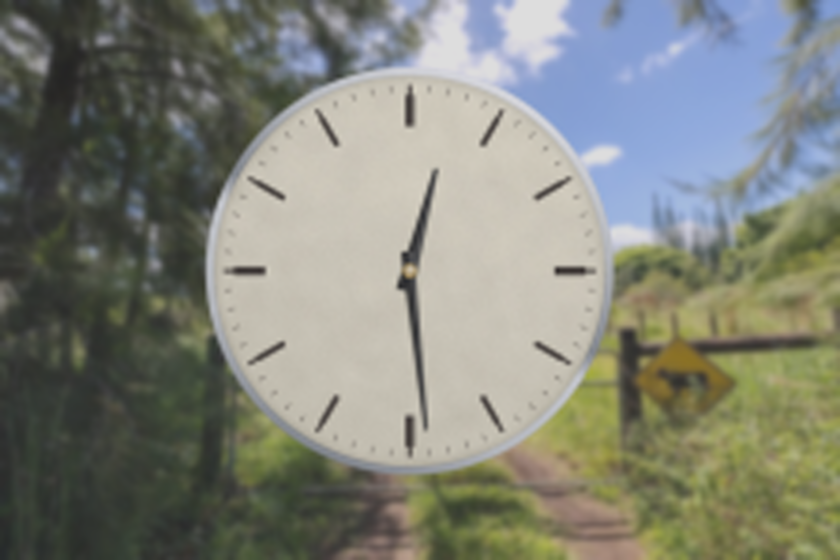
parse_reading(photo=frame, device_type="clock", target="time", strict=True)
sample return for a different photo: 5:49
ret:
12:29
